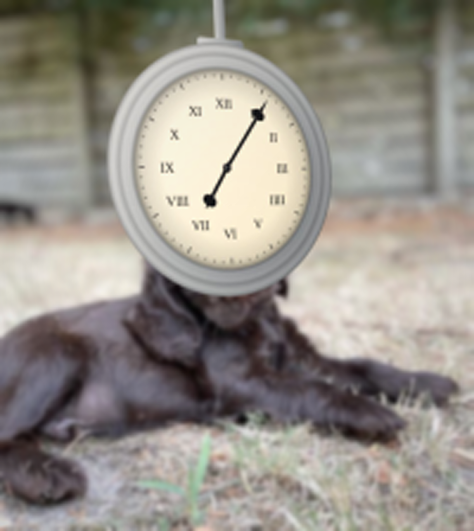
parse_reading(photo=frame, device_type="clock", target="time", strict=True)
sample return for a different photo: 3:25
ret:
7:06
